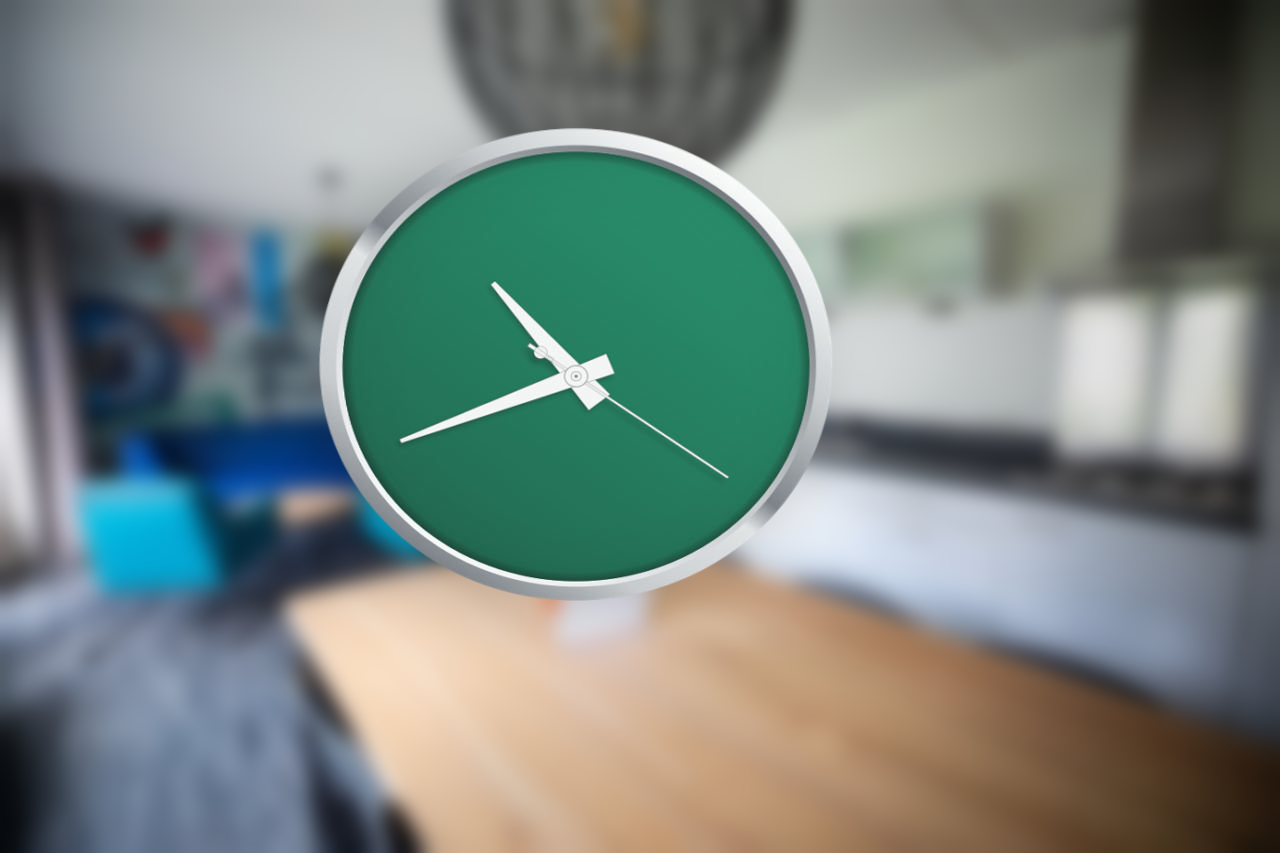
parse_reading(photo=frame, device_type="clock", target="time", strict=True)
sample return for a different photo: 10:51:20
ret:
10:41:21
